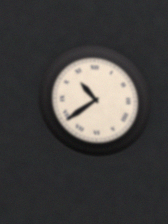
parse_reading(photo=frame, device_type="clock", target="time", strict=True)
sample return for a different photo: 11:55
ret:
10:39
